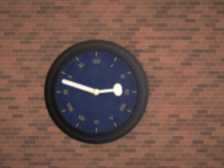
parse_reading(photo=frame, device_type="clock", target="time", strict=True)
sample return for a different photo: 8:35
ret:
2:48
